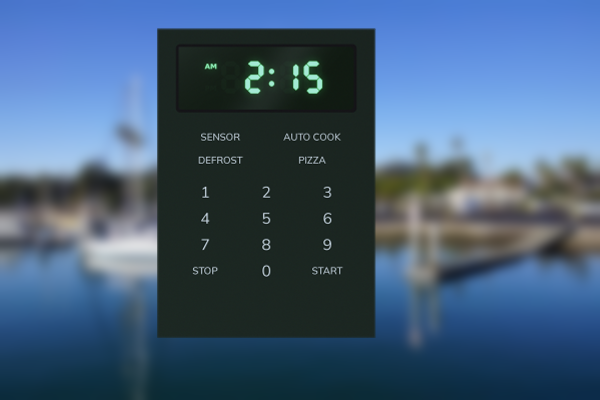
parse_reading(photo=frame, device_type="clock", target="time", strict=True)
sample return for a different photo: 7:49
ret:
2:15
